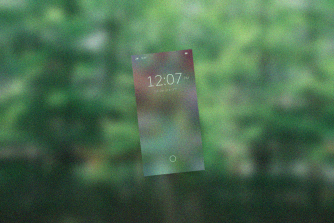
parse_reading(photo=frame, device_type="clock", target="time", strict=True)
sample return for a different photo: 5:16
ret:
12:07
